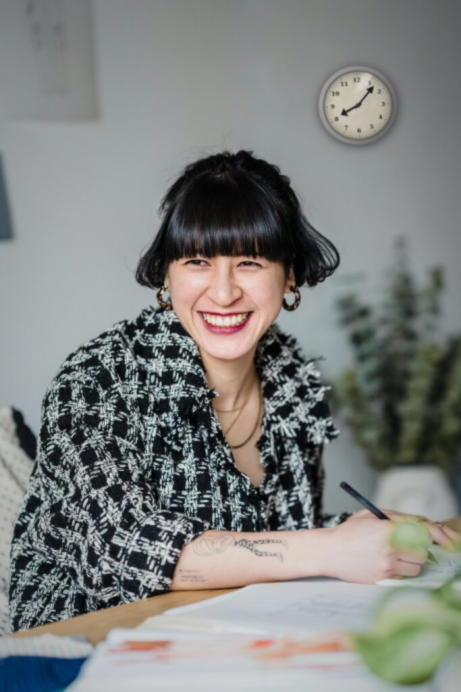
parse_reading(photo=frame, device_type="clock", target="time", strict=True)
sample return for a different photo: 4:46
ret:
8:07
